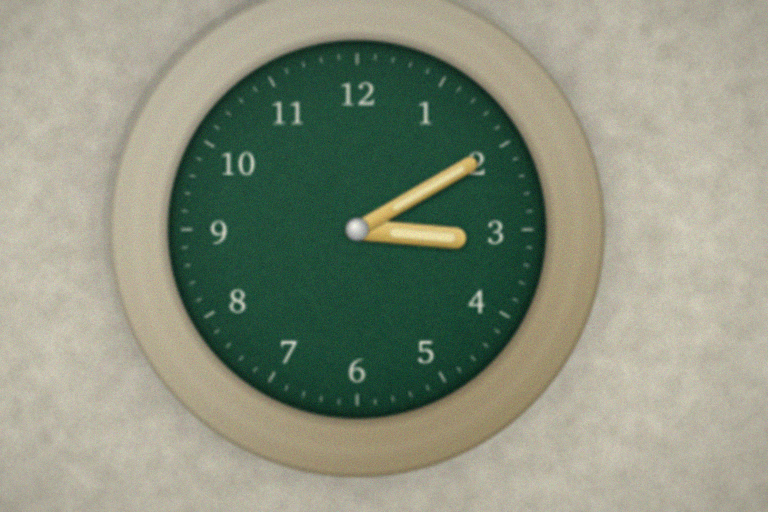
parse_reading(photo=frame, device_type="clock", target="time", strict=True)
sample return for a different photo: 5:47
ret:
3:10
